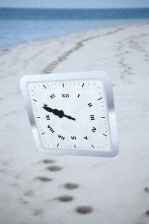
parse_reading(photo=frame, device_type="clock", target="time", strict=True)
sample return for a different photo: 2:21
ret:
9:49
